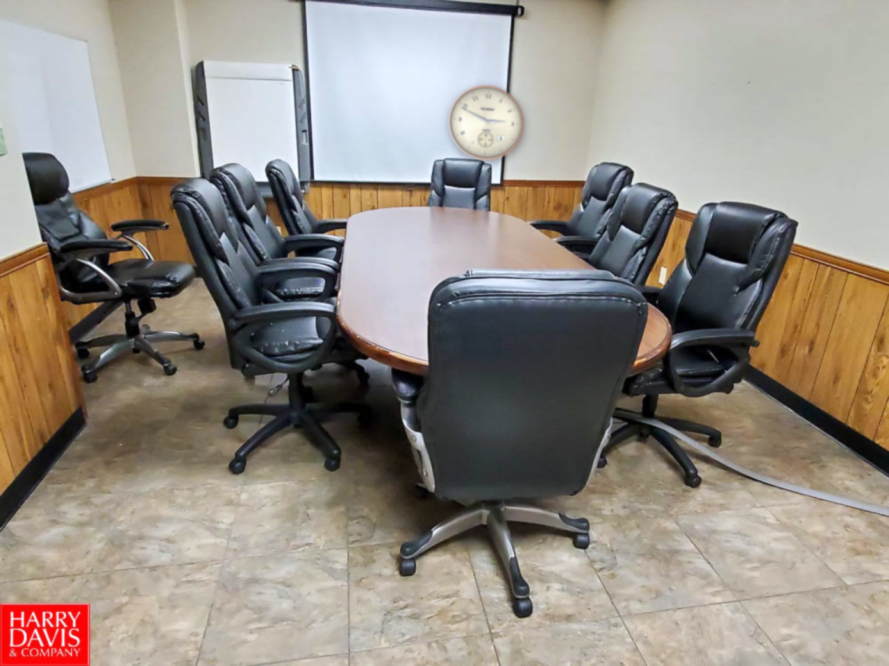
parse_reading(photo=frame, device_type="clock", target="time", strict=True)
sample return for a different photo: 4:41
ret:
2:49
